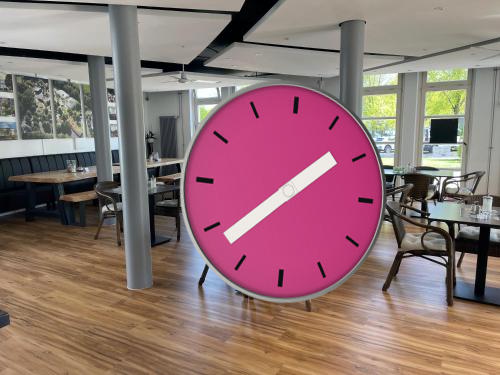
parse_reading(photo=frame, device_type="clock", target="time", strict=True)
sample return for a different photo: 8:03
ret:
1:38
